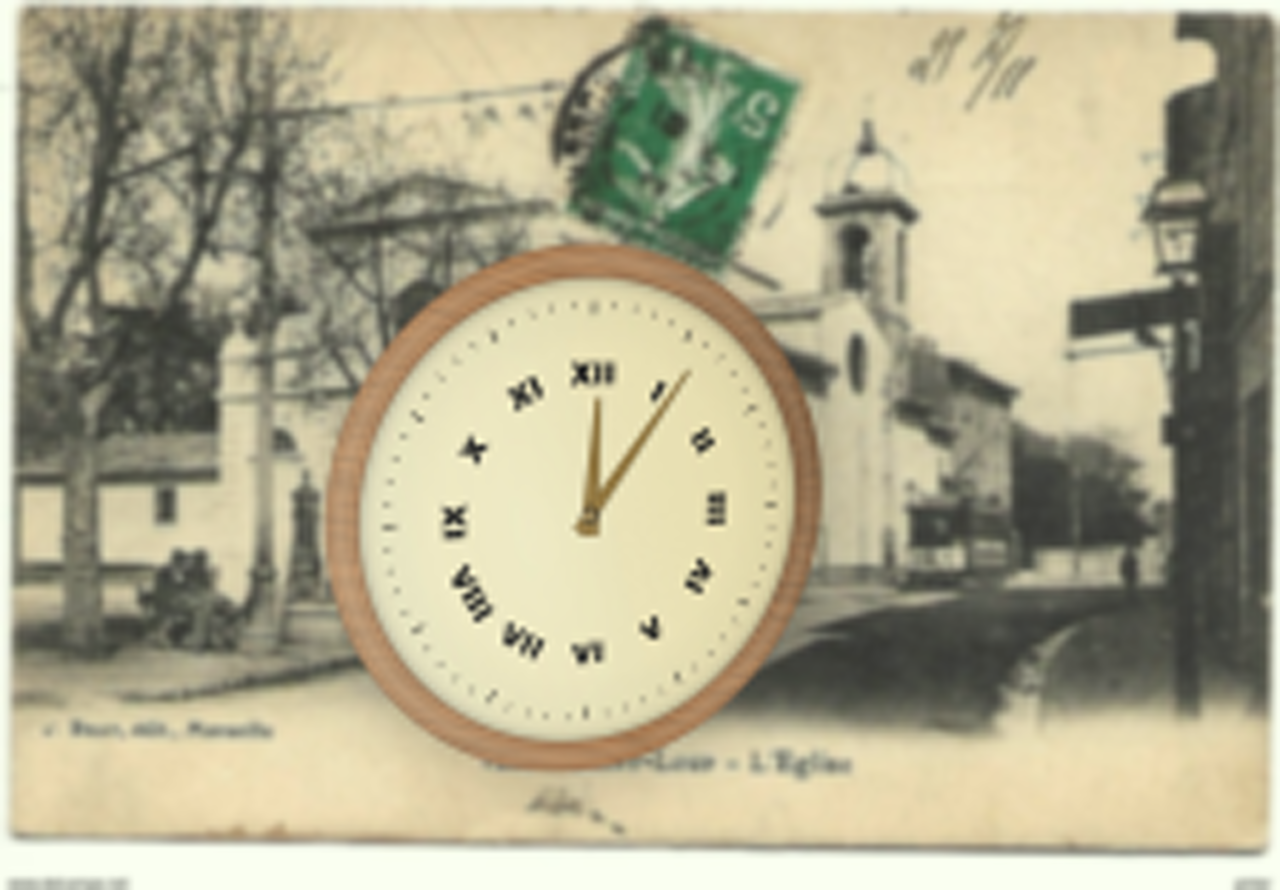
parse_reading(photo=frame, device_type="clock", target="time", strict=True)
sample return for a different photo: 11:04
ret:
12:06
